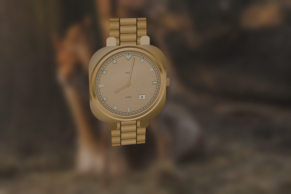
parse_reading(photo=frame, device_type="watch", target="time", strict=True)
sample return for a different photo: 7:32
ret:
8:02
